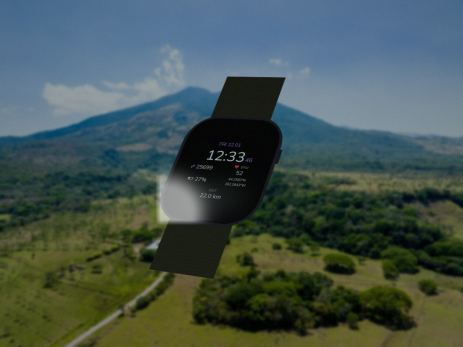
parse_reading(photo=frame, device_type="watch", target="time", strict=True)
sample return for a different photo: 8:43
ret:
12:33
